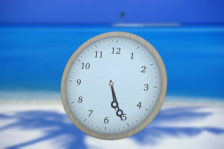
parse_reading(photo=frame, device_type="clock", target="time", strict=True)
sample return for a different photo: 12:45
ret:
5:26
